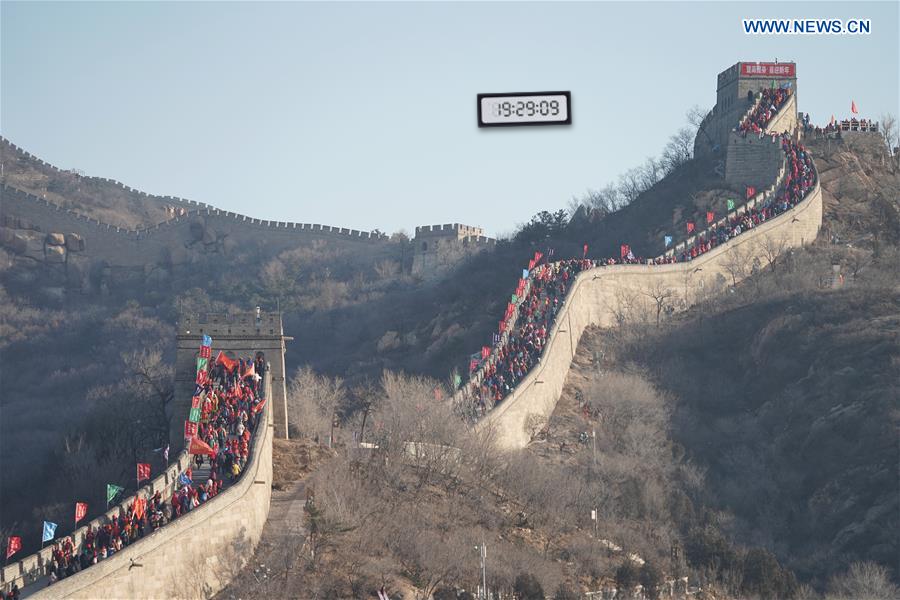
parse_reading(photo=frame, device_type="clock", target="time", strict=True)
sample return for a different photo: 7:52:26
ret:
19:29:09
